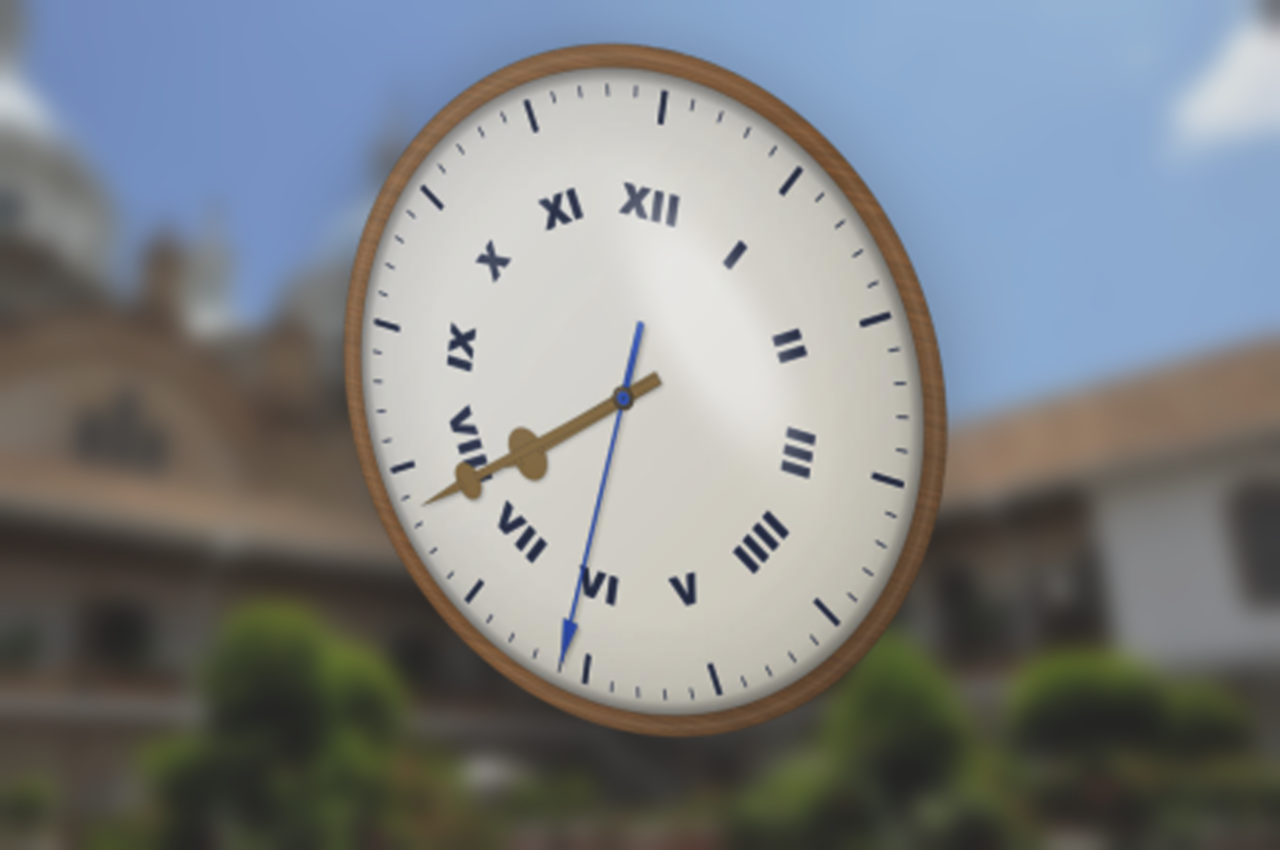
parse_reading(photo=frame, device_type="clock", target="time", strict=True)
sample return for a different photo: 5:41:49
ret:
7:38:31
